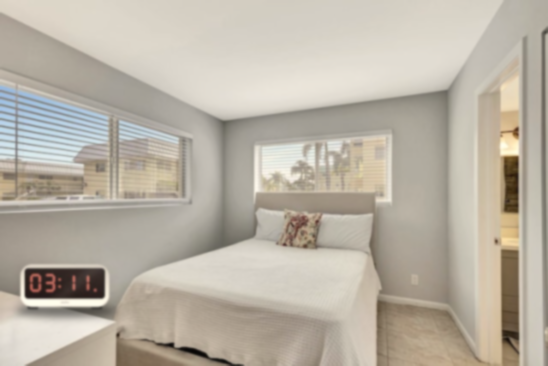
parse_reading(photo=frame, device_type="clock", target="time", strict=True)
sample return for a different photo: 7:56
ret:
3:11
